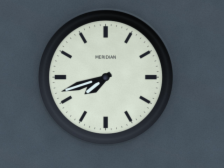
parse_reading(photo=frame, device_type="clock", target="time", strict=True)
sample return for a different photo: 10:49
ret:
7:42
